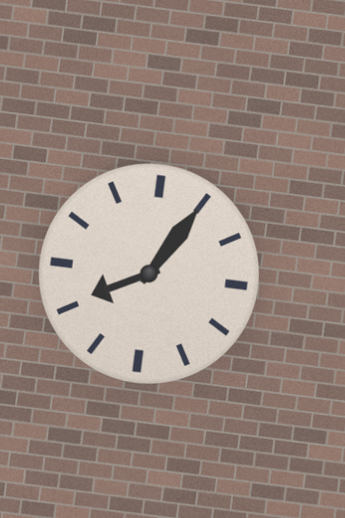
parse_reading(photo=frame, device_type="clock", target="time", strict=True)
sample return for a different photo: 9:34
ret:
8:05
